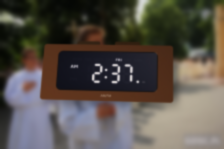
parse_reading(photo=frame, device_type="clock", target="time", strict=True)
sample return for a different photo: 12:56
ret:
2:37
